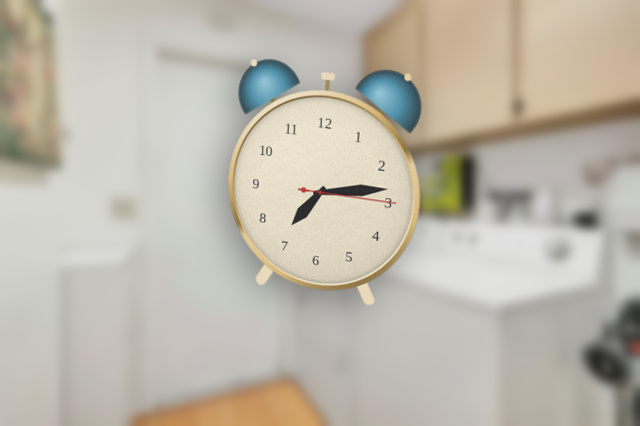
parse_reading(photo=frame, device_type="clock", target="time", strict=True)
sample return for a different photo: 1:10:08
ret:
7:13:15
